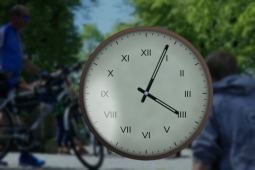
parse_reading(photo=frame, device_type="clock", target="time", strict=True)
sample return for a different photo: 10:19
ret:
4:04
